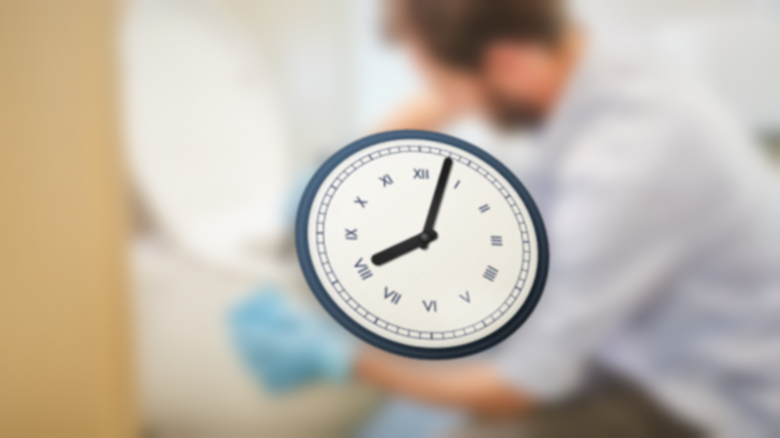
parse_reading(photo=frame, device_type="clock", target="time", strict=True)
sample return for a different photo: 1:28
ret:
8:03
